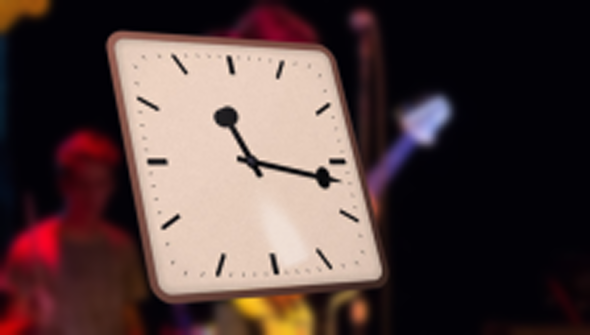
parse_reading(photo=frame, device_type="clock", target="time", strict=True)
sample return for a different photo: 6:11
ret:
11:17
